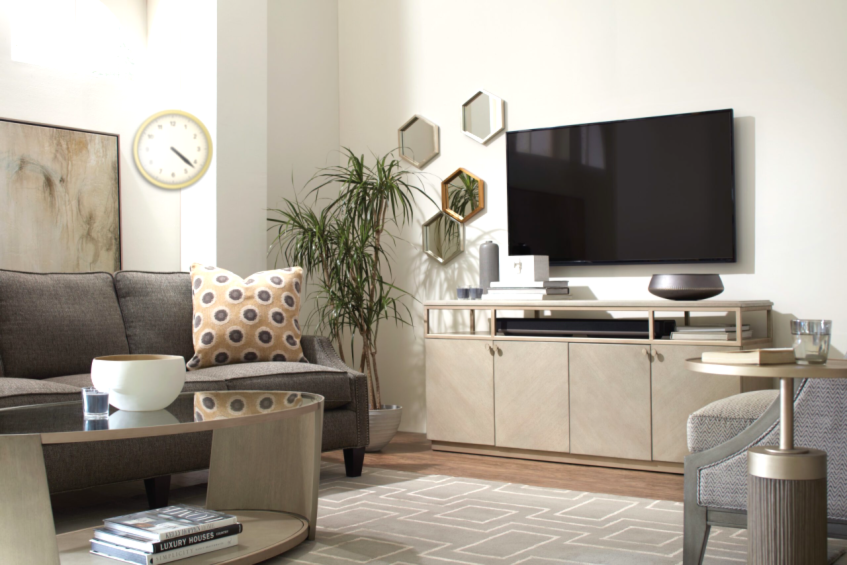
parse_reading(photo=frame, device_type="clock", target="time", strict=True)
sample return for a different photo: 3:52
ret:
4:22
